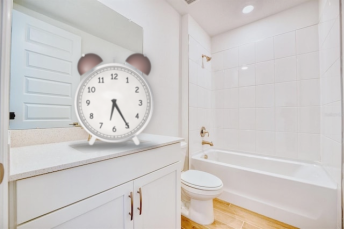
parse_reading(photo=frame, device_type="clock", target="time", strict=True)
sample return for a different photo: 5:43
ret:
6:25
